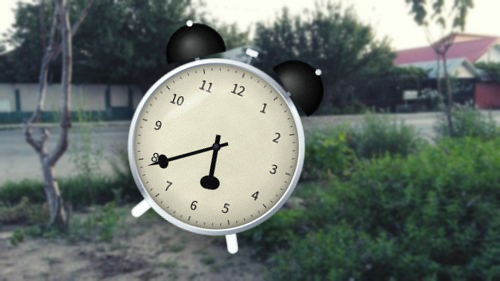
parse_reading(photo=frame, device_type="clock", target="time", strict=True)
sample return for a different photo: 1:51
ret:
5:39
